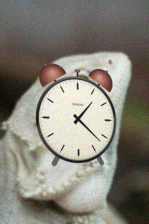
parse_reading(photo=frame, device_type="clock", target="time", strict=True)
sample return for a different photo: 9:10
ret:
1:22
